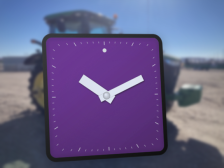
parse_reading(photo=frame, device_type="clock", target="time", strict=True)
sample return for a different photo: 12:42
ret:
10:11
